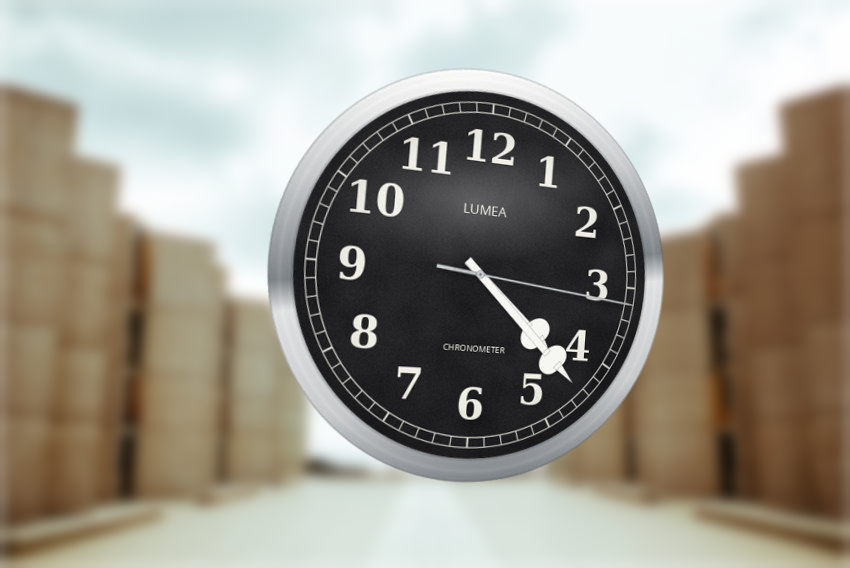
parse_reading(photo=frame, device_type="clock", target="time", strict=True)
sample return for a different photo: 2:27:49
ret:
4:22:16
